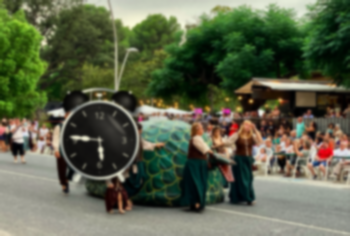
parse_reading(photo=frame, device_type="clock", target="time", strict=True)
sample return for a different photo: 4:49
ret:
5:46
